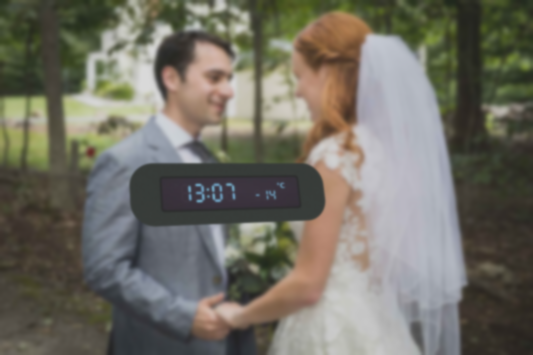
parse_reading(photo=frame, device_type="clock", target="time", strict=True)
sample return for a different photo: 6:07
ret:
13:07
